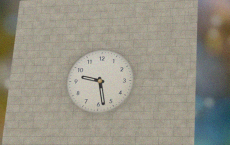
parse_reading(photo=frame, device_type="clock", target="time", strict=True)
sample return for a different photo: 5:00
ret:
9:28
